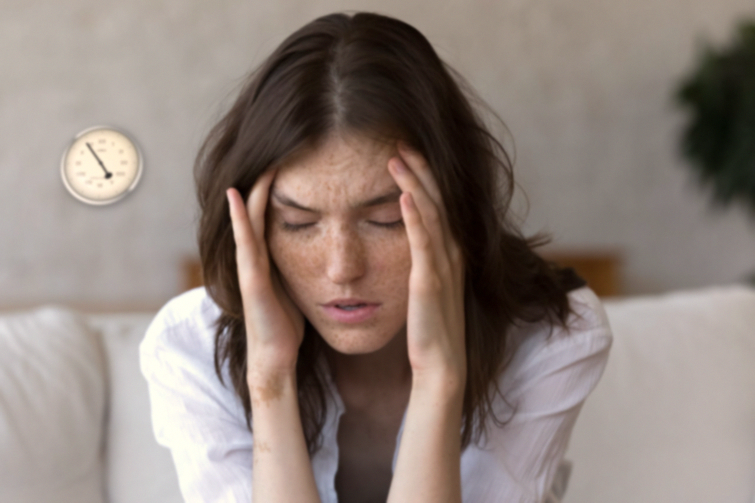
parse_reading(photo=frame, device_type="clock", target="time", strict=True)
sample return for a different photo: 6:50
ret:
4:54
